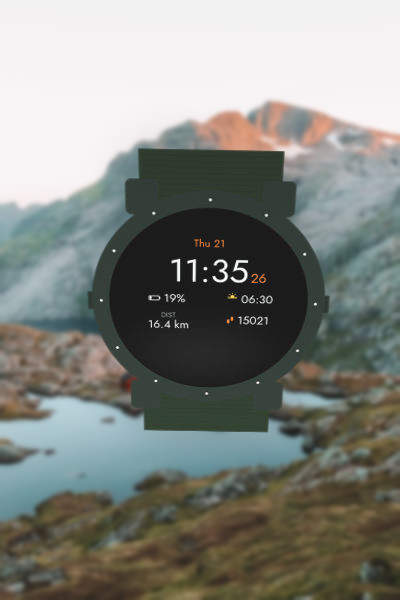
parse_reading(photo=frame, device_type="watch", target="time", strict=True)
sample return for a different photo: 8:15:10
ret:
11:35:26
